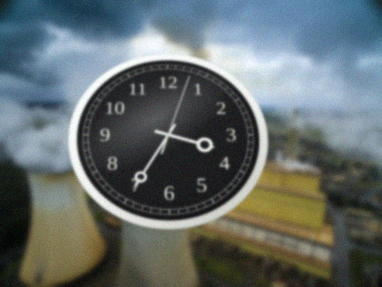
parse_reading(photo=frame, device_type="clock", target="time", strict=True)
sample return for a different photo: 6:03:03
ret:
3:35:03
